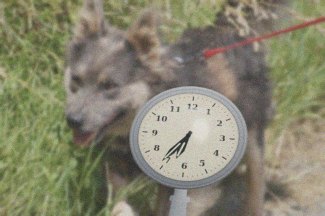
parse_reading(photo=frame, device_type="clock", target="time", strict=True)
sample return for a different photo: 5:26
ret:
6:36
